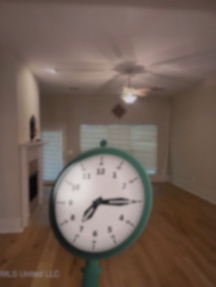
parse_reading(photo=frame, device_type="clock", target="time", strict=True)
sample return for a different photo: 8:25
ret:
7:15
